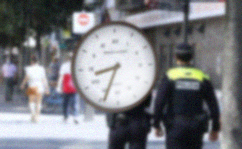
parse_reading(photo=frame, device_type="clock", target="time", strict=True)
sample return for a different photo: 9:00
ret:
8:34
